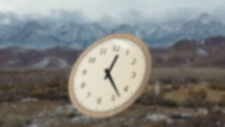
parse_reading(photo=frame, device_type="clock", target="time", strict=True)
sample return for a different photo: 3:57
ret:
12:23
